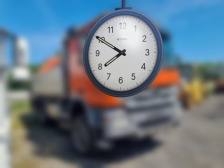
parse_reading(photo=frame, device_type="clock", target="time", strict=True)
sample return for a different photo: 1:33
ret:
7:50
